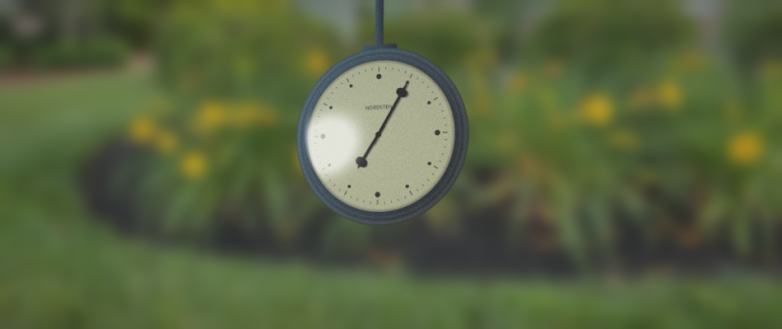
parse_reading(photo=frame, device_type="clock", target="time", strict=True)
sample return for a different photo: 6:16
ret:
7:05
